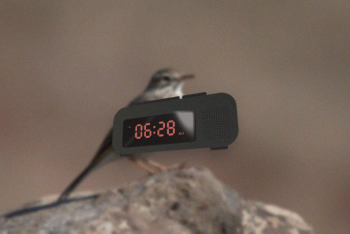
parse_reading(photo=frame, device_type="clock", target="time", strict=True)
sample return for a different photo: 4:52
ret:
6:28
